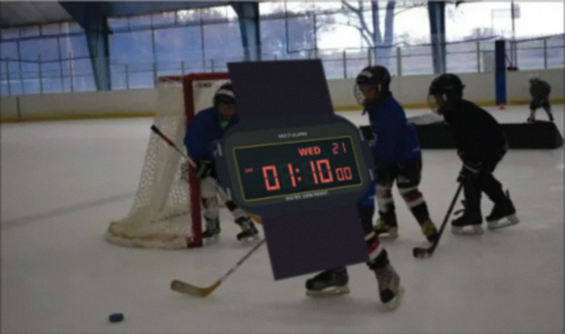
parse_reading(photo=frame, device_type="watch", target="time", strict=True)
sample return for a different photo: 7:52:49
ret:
1:10:00
